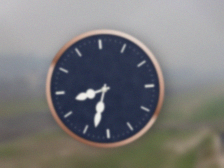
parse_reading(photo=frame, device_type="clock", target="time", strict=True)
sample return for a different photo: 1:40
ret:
8:33
